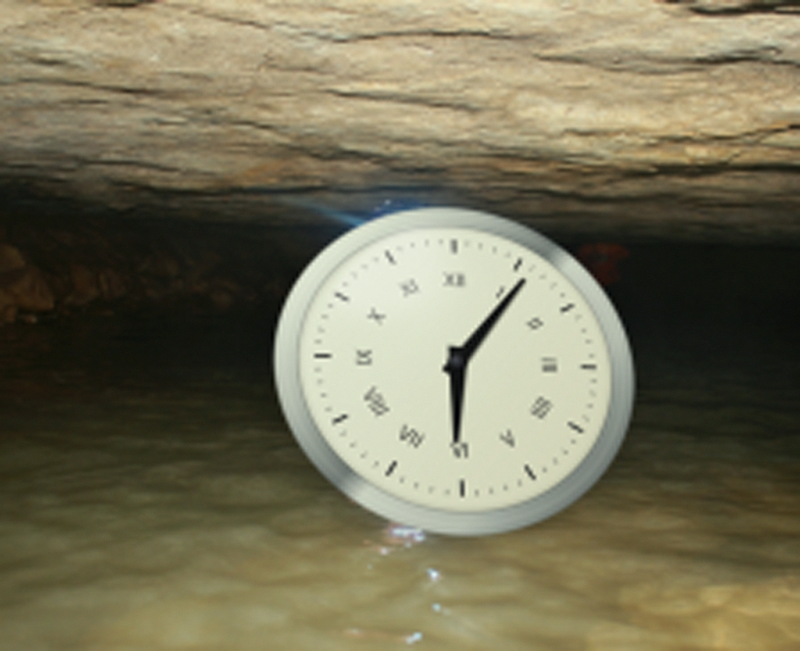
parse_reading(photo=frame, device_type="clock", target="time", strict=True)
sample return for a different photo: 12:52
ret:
6:06
